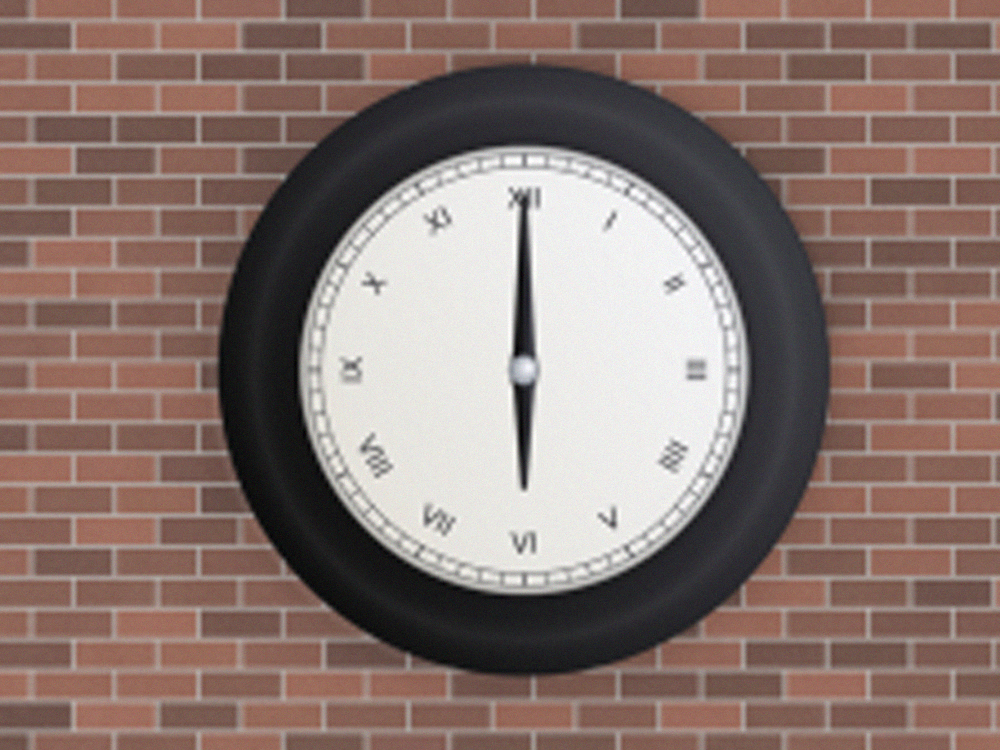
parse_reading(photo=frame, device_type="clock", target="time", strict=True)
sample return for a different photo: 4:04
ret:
6:00
